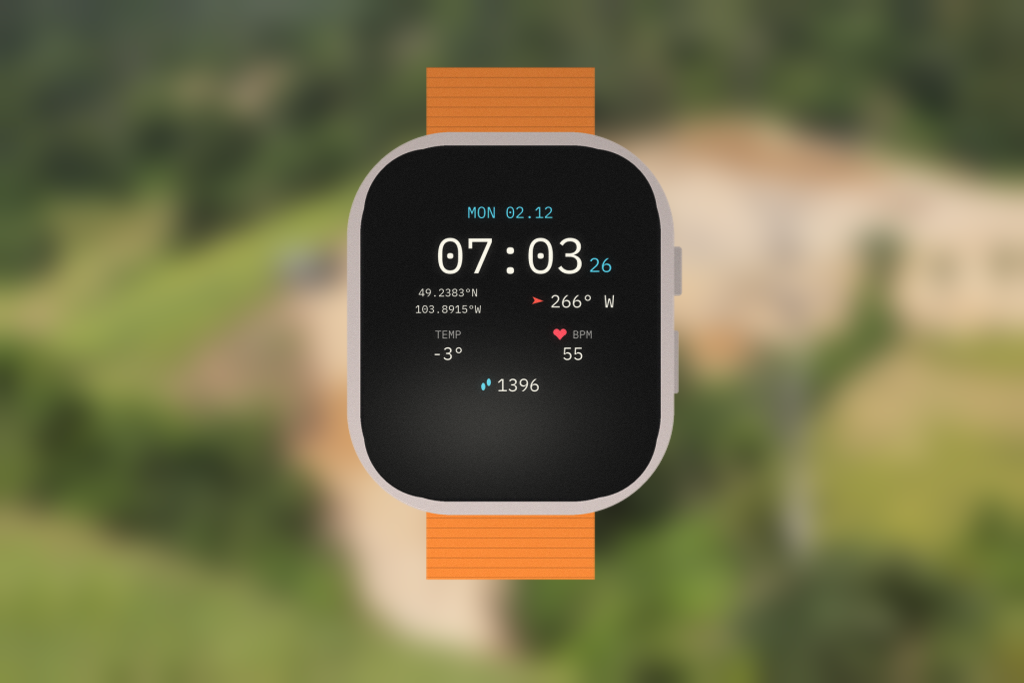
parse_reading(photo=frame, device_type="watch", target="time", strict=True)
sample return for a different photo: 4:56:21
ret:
7:03:26
